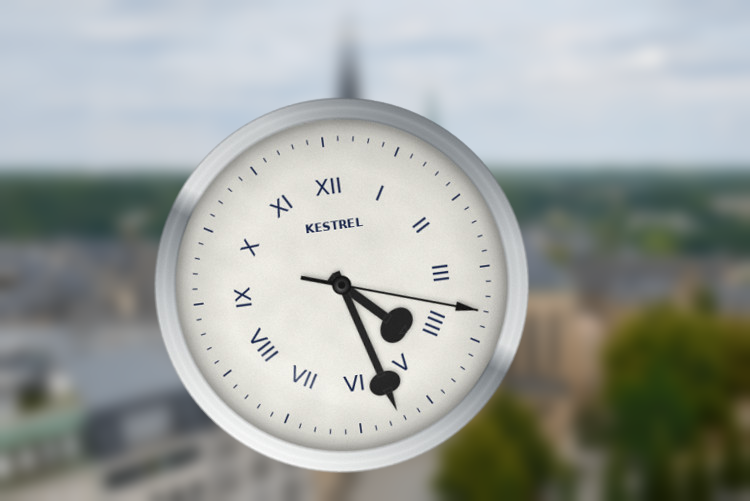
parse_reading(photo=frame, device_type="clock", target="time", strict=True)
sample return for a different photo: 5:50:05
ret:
4:27:18
